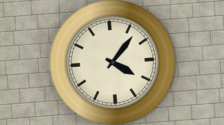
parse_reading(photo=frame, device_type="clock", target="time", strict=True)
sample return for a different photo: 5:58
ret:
4:07
